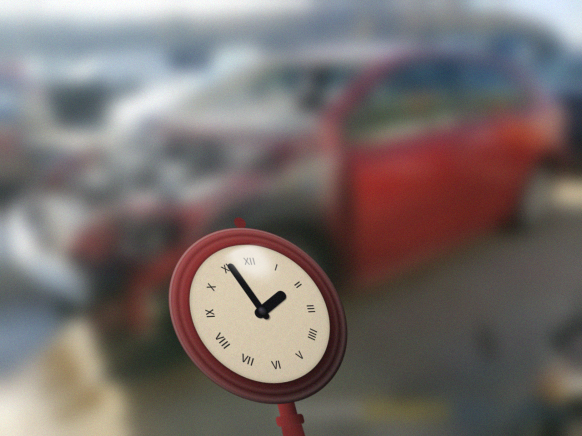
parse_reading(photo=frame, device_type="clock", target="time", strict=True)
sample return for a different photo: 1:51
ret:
1:56
